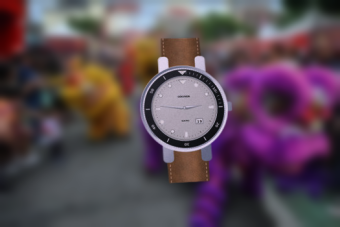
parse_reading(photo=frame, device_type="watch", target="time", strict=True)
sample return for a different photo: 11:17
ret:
2:46
